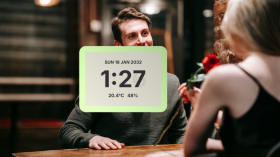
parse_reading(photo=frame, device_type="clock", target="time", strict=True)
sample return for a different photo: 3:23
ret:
1:27
